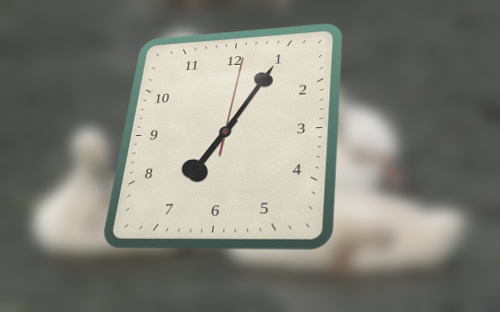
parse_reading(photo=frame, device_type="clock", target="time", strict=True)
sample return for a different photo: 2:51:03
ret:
7:05:01
